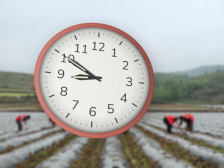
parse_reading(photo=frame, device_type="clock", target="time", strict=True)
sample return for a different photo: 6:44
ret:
8:50
